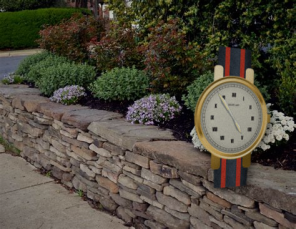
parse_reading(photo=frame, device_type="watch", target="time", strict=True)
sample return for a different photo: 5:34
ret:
4:54
